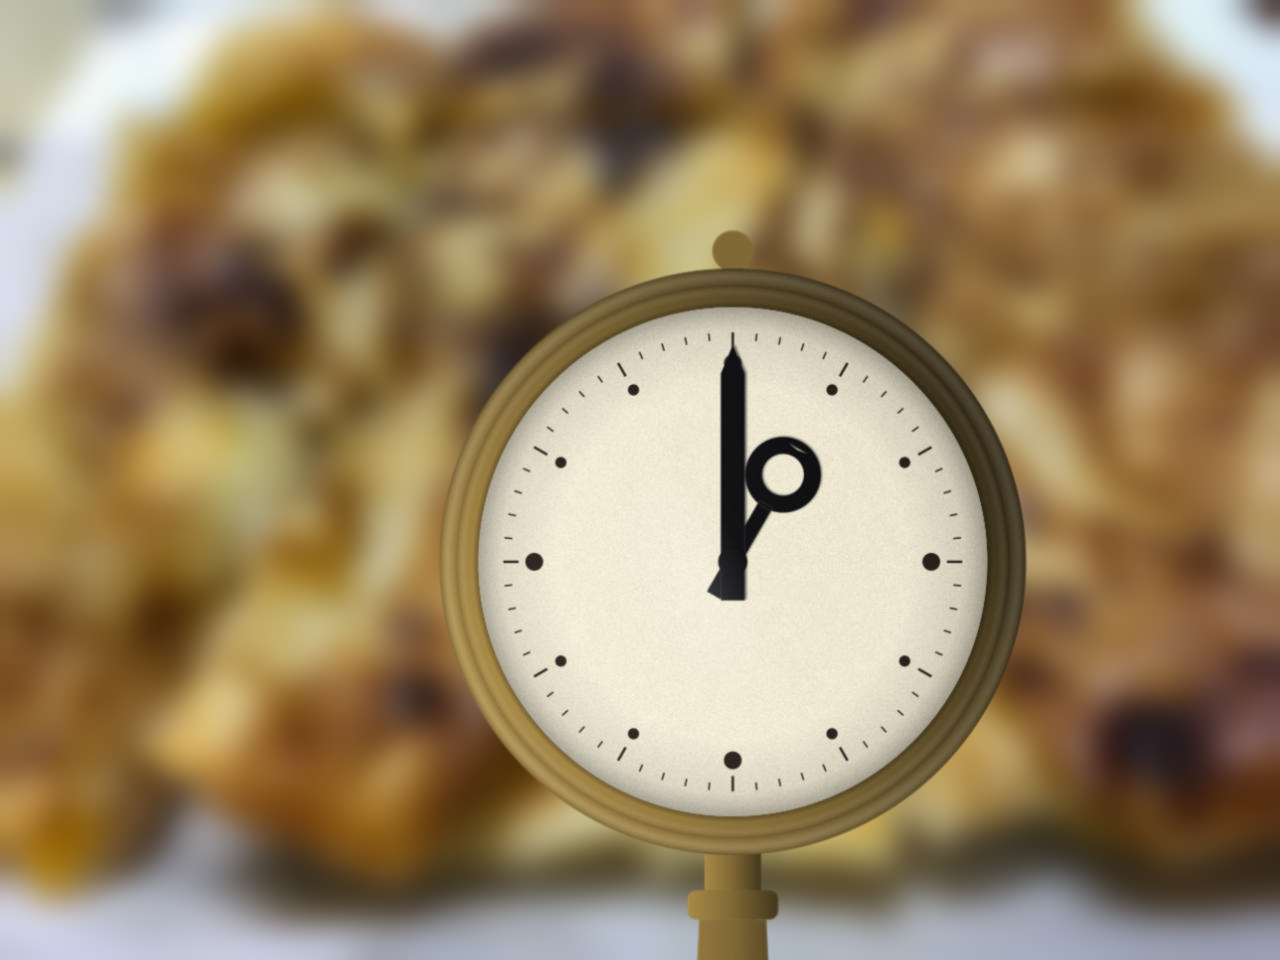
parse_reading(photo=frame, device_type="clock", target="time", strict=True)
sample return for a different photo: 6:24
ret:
1:00
